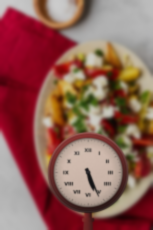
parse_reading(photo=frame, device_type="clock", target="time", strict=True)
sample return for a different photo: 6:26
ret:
5:26
